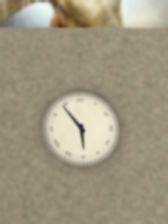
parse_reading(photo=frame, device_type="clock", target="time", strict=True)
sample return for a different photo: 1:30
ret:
5:54
